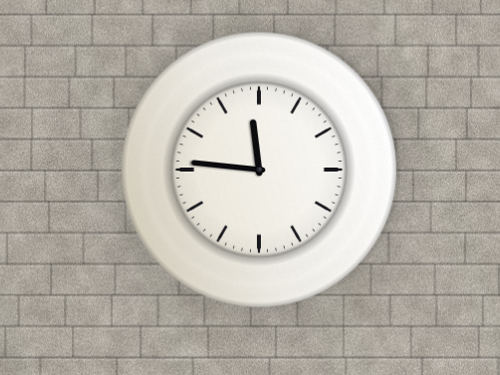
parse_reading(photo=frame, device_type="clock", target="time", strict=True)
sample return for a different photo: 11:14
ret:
11:46
